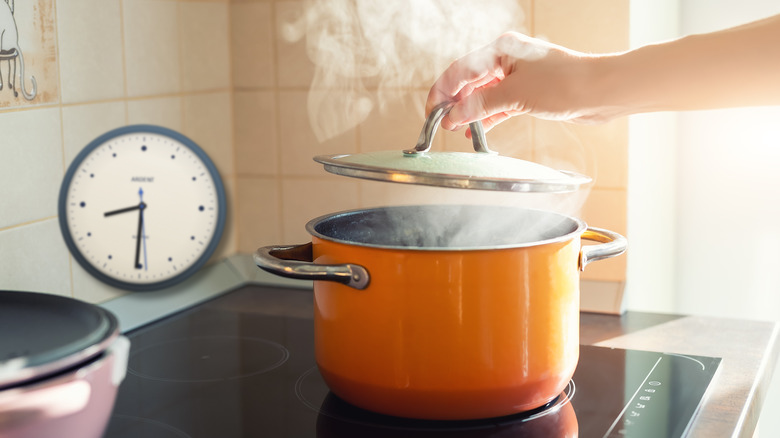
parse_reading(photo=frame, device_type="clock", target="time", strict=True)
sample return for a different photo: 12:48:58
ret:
8:30:29
